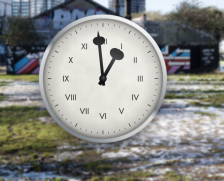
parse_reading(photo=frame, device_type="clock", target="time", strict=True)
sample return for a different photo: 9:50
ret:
12:59
